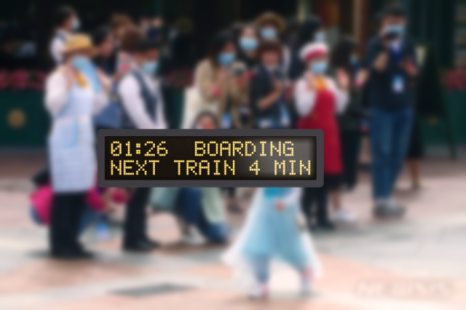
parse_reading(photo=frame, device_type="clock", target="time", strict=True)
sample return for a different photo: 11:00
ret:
1:26
